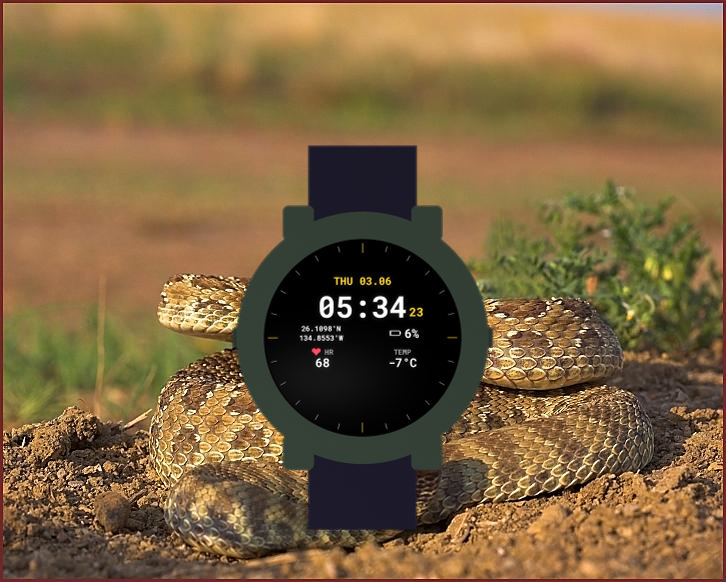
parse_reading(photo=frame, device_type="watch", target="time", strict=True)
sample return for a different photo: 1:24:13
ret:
5:34:23
